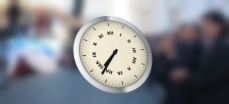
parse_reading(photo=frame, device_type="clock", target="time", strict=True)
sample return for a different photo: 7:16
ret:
7:37
